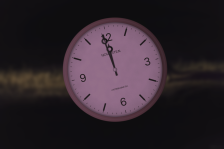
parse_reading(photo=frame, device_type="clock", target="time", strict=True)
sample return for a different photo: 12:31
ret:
11:59
